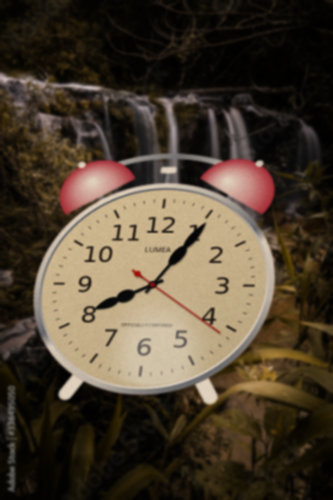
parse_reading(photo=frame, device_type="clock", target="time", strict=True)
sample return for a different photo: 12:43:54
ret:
8:05:21
